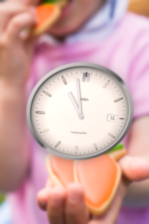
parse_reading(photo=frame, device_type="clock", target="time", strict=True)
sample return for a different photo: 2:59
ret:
10:58
